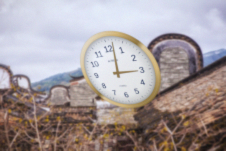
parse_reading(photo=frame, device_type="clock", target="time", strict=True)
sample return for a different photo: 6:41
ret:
3:02
